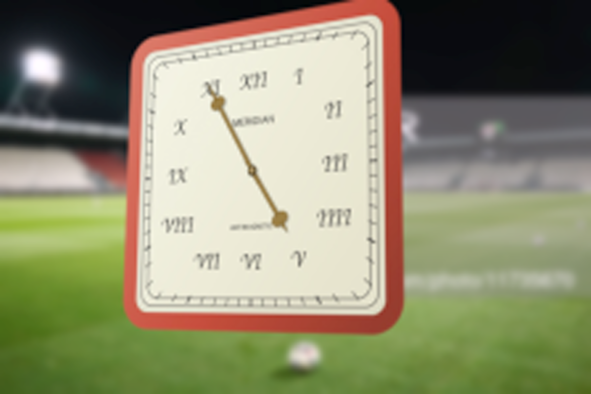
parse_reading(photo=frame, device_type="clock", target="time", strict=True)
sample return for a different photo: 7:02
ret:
4:55
